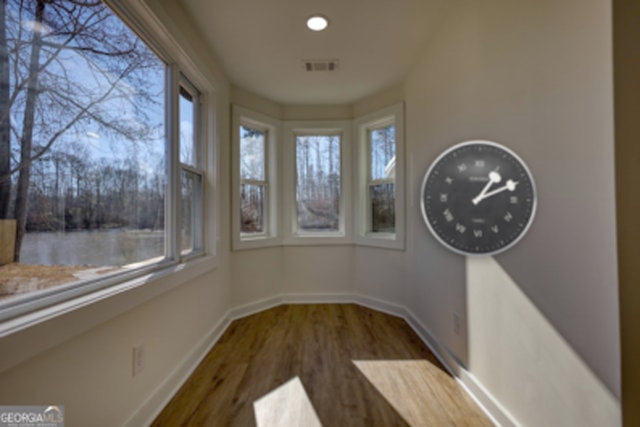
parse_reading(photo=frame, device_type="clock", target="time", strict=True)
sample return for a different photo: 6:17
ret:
1:11
